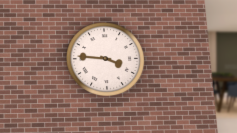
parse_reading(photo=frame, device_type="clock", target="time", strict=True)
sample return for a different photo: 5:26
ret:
3:46
